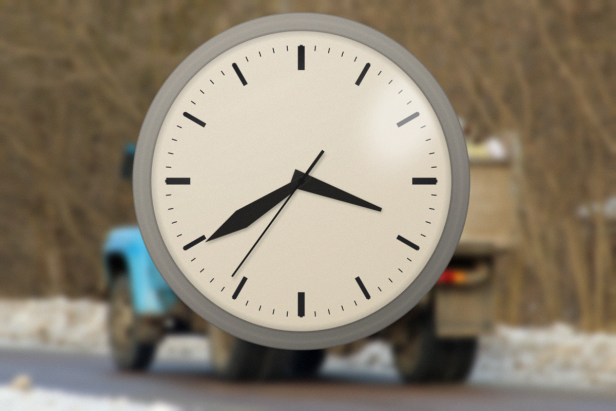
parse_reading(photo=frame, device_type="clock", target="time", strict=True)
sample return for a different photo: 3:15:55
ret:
3:39:36
